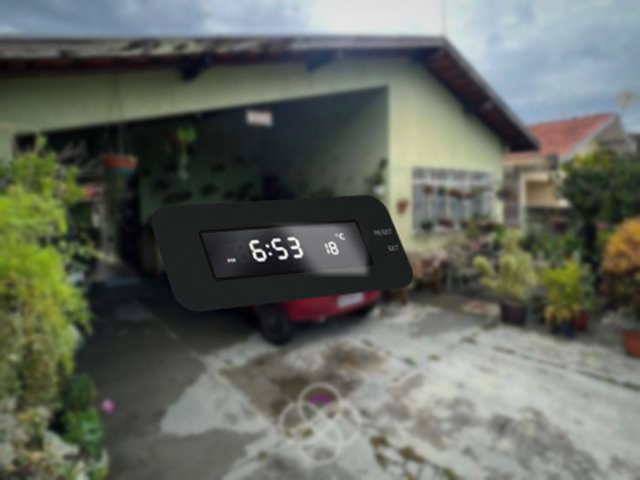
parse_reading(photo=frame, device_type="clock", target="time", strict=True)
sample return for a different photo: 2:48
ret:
6:53
